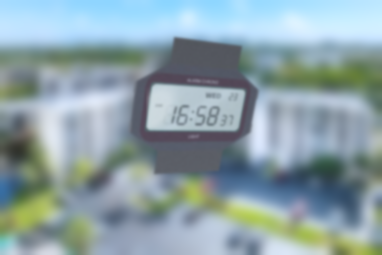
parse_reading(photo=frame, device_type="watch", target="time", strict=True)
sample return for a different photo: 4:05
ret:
16:58
